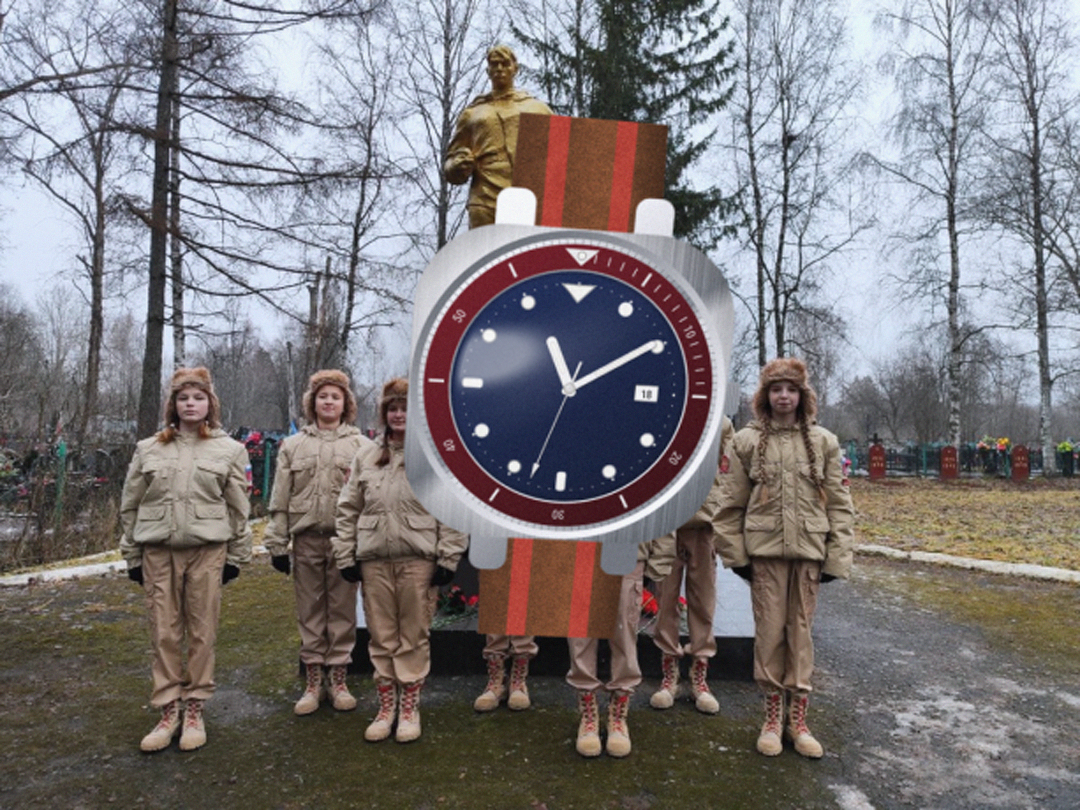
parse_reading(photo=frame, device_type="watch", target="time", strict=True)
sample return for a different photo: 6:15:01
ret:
11:09:33
